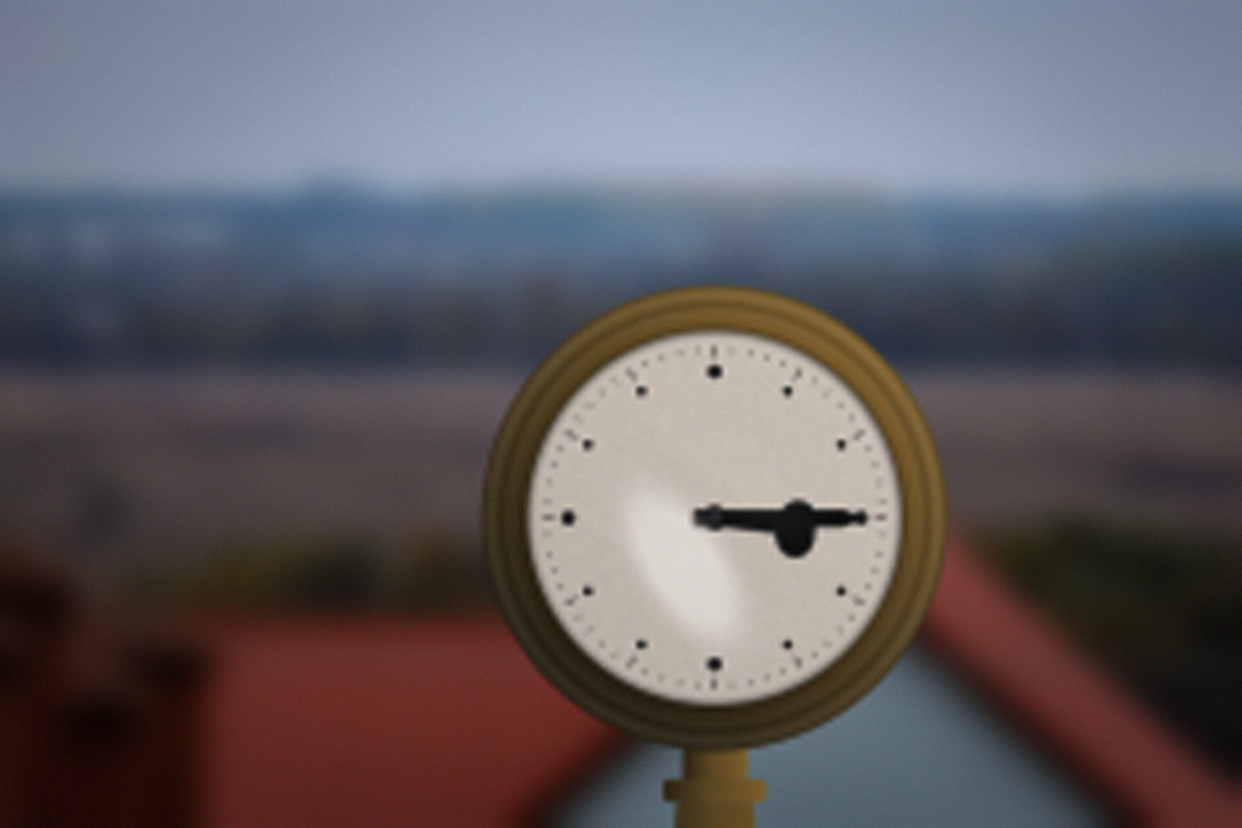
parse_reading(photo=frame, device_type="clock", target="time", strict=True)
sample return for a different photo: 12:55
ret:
3:15
